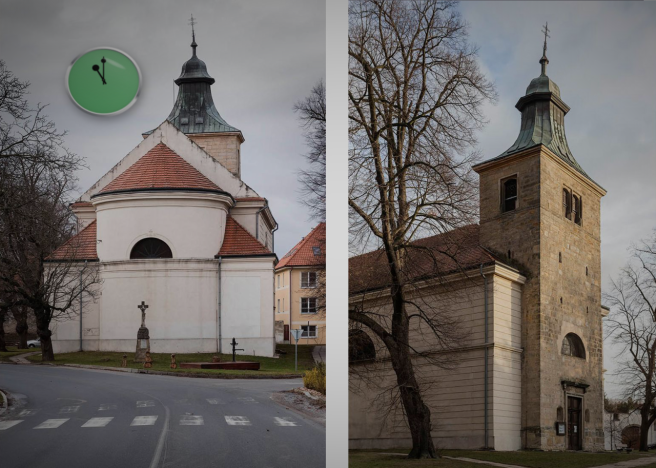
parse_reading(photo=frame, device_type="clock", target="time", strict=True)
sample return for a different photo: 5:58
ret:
11:00
